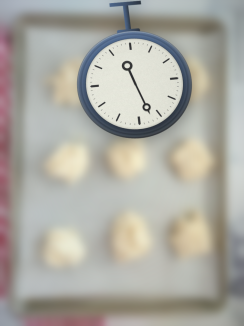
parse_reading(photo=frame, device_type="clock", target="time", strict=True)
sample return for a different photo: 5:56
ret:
11:27
